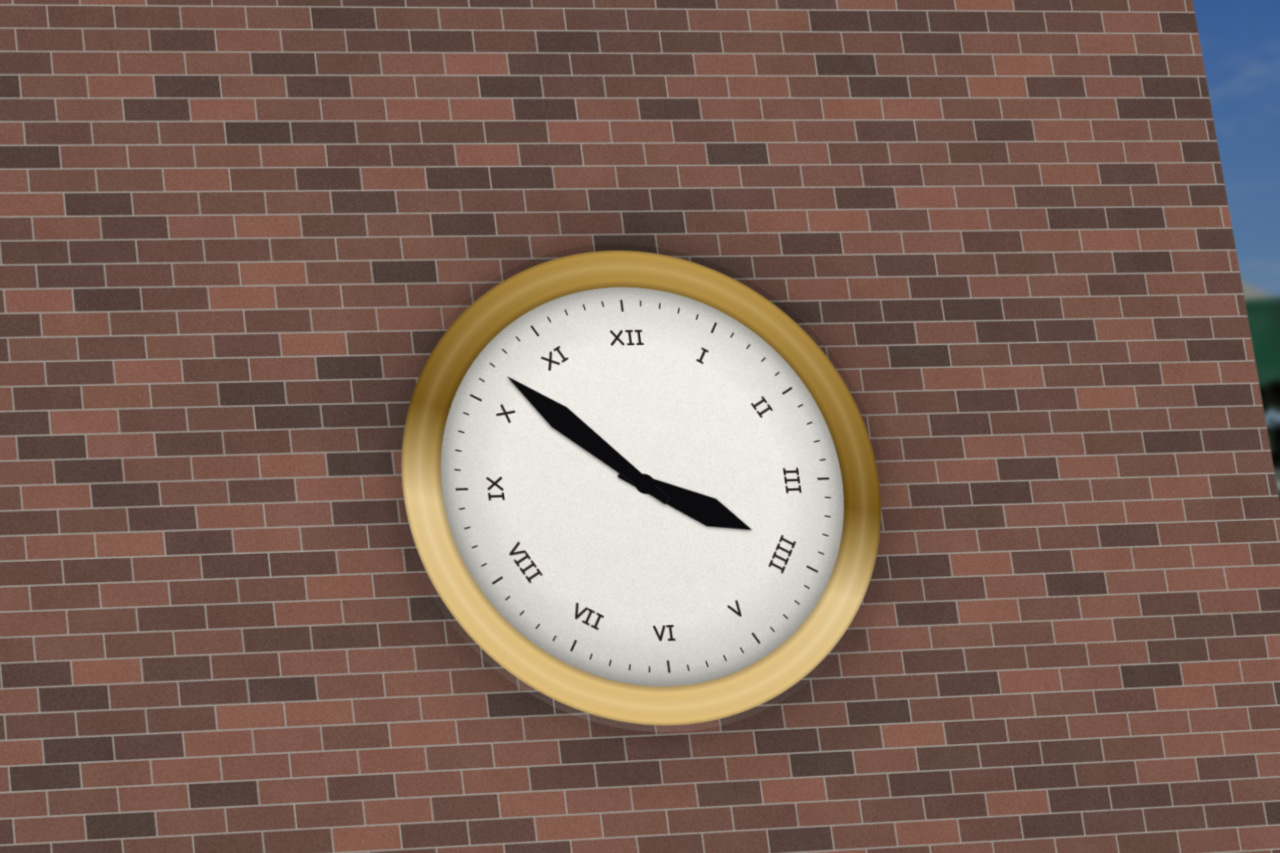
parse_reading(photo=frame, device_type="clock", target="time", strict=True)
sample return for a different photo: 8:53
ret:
3:52
